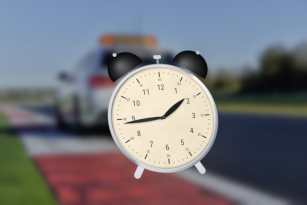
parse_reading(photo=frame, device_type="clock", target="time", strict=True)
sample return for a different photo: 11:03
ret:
1:44
